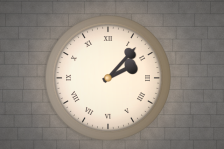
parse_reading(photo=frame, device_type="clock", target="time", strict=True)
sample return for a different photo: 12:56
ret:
2:07
